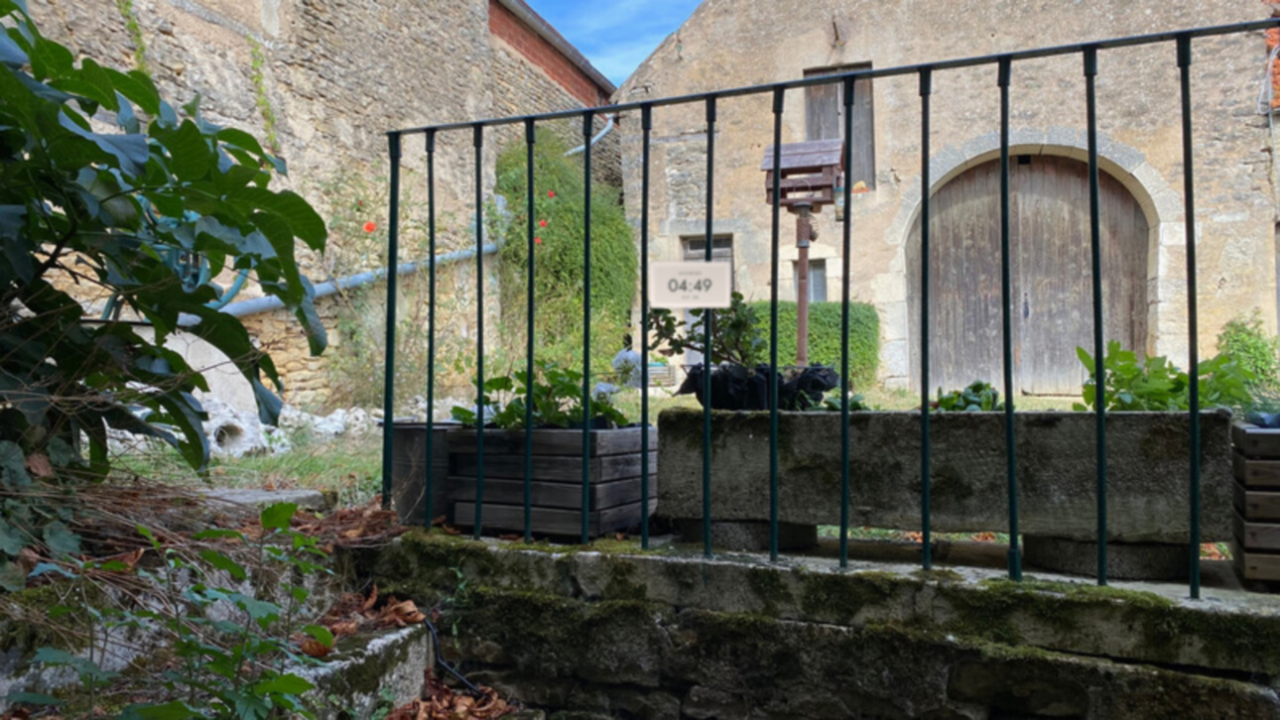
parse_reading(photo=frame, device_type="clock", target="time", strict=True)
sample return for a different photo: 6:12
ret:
4:49
